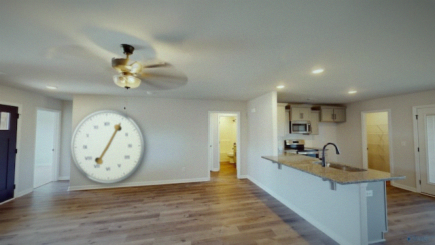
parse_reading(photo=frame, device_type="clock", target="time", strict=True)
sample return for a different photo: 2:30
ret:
7:05
